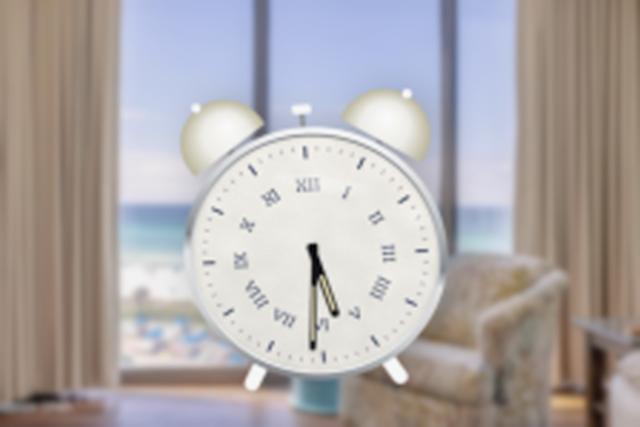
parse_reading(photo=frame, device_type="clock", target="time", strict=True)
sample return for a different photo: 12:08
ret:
5:31
